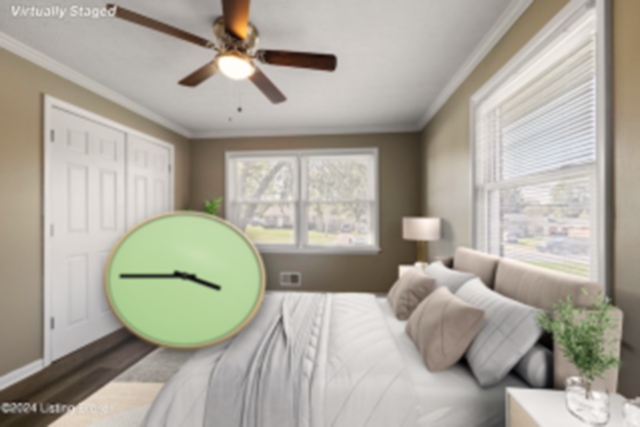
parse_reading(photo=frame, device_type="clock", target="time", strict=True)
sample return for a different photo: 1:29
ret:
3:45
